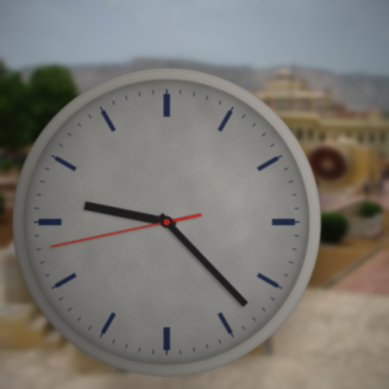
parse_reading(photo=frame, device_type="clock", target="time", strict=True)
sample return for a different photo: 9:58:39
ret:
9:22:43
